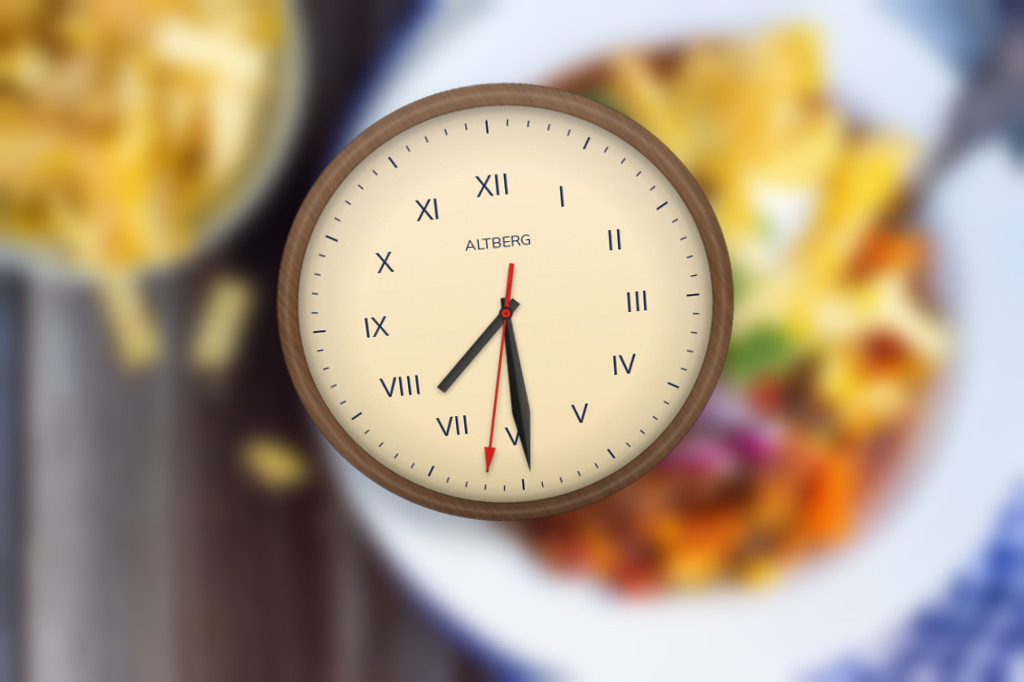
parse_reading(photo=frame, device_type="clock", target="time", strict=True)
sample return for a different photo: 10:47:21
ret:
7:29:32
